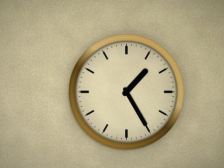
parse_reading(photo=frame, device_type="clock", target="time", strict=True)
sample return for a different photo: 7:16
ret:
1:25
